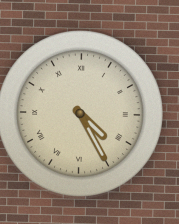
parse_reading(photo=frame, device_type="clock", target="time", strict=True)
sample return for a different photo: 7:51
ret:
4:25
